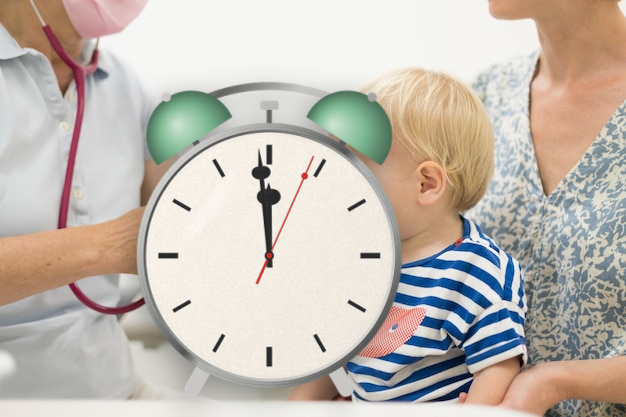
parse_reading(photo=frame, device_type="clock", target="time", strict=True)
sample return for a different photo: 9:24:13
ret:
11:59:04
